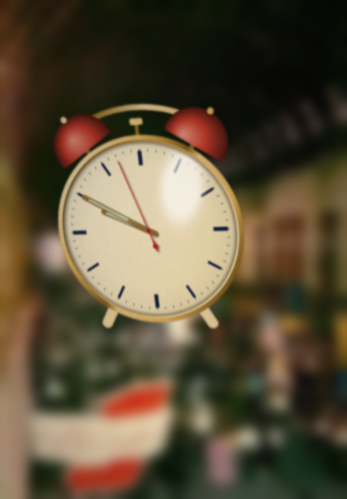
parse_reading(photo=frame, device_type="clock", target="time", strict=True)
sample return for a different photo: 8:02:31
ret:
9:49:57
